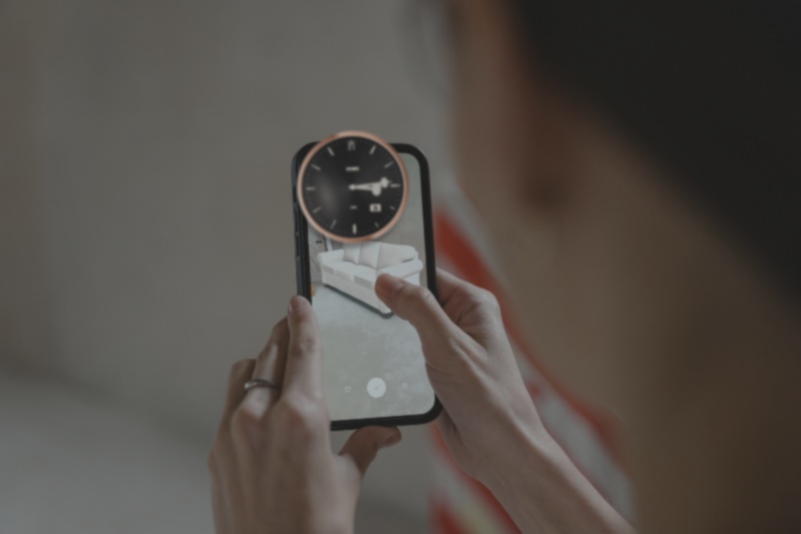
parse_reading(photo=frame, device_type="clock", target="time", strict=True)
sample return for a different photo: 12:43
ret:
3:14
